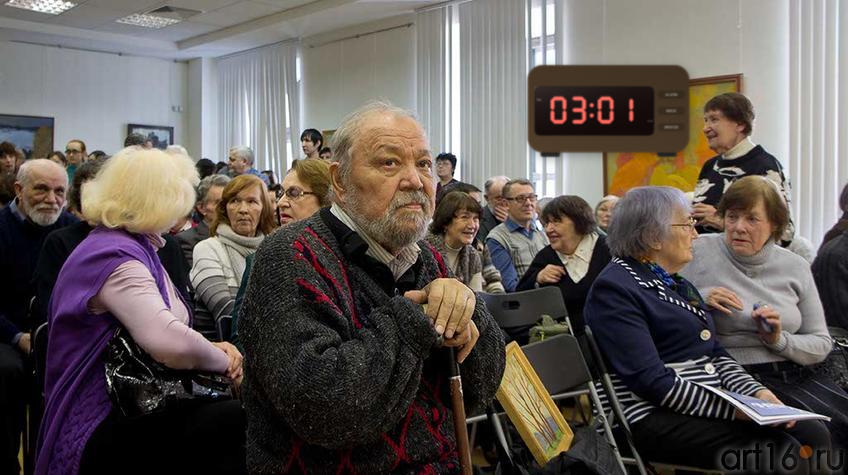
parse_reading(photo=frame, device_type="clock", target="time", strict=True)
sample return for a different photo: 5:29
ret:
3:01
